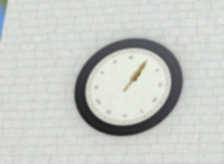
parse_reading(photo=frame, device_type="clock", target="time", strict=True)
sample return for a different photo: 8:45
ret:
1:05
